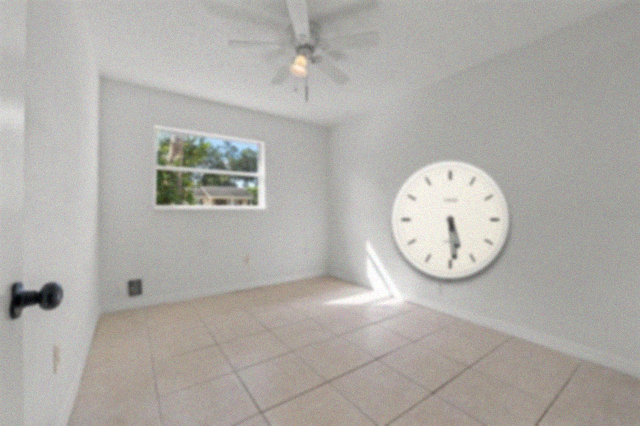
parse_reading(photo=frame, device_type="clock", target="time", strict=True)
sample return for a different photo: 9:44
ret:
5:29
